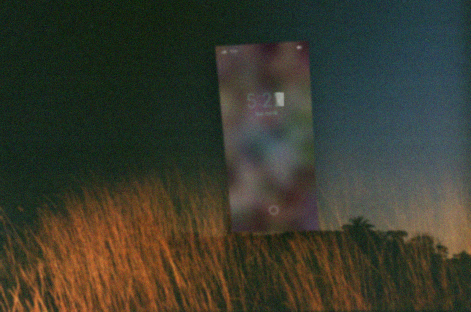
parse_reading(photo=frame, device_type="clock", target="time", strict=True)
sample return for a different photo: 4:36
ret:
5:22
